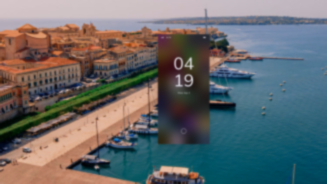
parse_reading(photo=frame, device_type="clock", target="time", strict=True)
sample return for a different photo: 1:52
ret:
4:19
